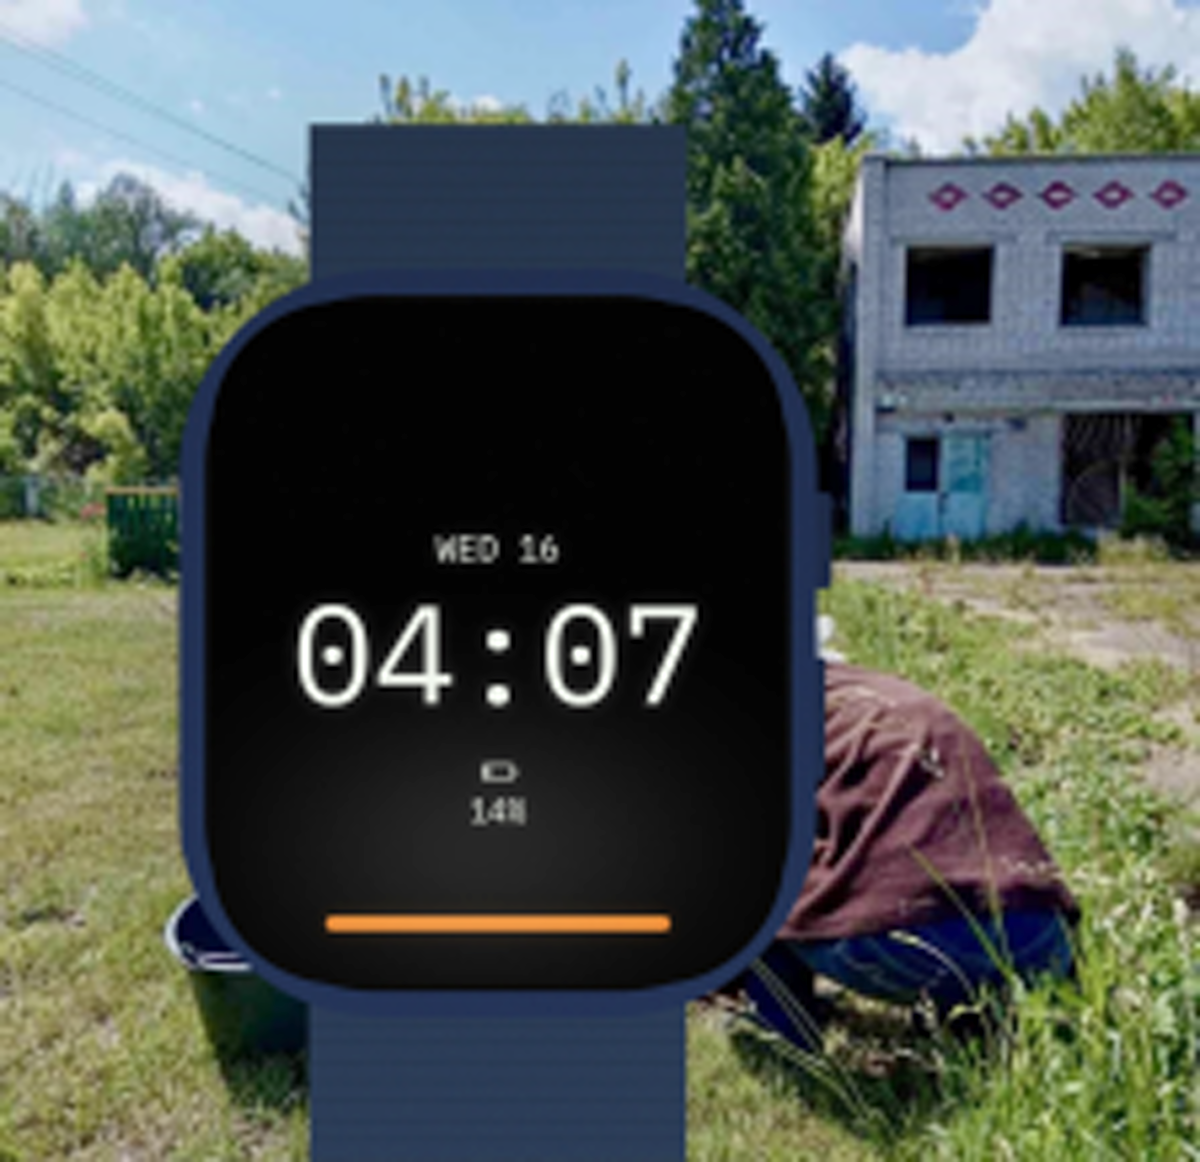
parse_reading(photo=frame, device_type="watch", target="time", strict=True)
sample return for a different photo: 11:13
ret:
4:07
